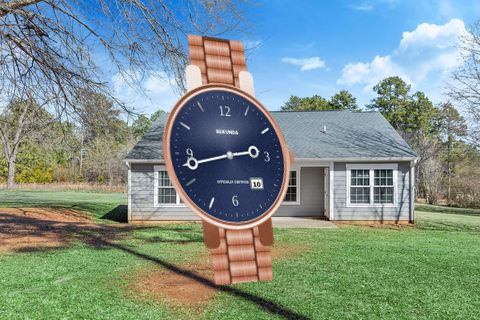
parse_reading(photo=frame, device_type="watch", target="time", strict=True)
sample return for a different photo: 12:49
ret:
2:43
